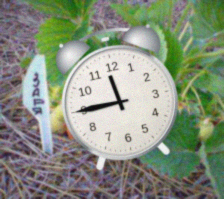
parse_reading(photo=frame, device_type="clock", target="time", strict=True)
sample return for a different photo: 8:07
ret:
11:45
